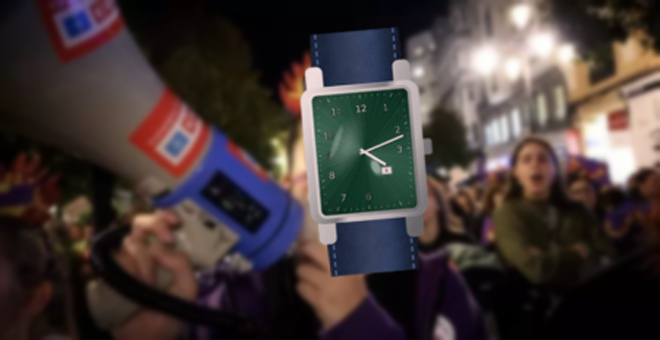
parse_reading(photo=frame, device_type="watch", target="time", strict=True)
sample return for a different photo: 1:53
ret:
4:12
